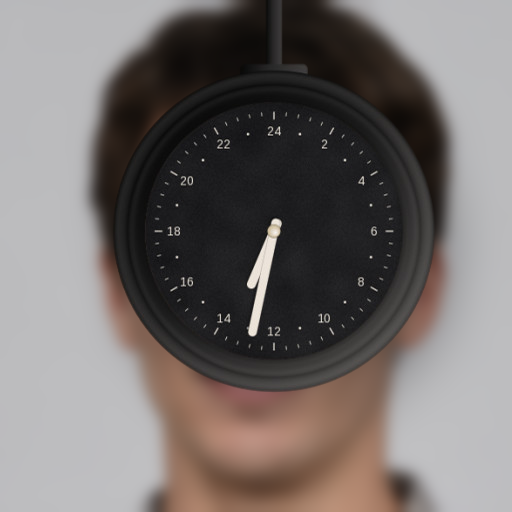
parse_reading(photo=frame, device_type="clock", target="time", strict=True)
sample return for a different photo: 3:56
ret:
13:32
